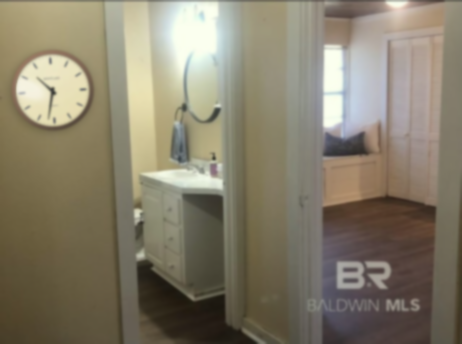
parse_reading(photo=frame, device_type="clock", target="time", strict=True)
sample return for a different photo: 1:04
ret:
10:32
